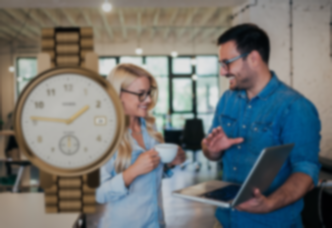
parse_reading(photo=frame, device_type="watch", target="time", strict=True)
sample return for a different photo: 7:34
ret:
1:46
